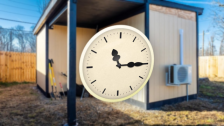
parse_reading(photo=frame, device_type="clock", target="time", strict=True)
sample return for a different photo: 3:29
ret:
11:15
